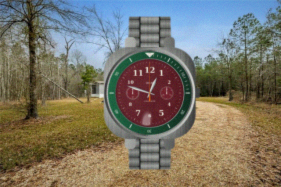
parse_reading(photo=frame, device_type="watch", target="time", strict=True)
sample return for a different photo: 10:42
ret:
12:48
